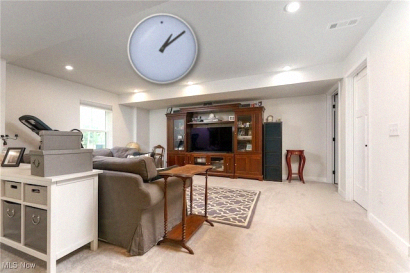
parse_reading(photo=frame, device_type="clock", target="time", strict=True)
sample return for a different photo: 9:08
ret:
1:09
